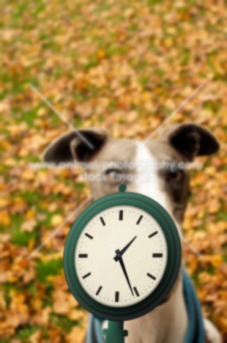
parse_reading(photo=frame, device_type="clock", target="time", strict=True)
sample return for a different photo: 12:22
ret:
1:26
